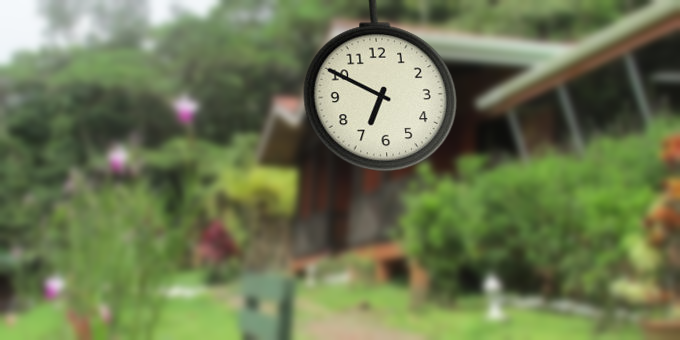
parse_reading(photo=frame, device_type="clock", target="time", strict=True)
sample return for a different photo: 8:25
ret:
6:50
